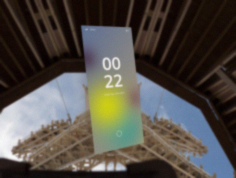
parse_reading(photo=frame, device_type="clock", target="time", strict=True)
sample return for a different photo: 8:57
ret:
0:22
